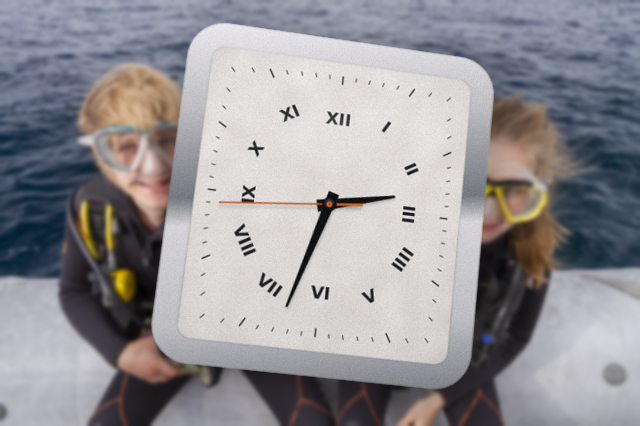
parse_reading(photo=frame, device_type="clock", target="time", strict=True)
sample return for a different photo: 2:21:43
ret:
2:32:44
